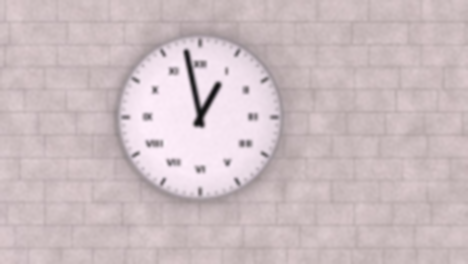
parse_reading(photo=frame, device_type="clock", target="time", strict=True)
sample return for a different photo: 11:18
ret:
12:58
